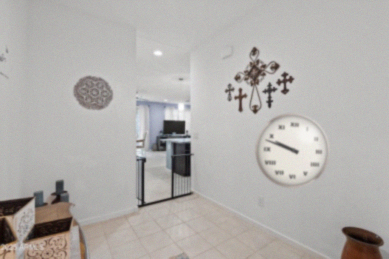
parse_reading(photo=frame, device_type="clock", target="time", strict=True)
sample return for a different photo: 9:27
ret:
9:48
